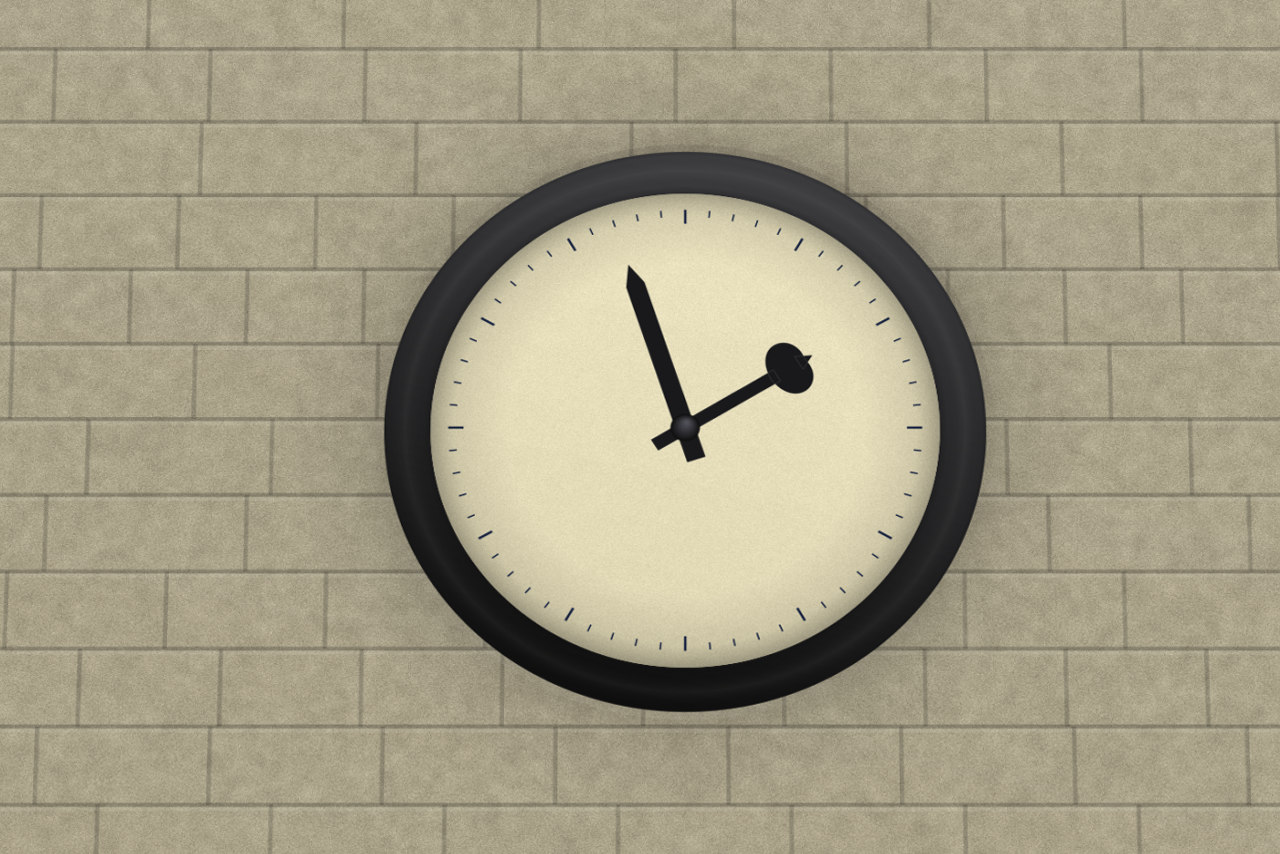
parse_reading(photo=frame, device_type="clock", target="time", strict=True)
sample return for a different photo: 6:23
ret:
1:57
